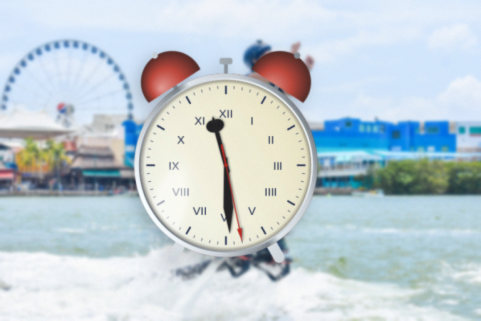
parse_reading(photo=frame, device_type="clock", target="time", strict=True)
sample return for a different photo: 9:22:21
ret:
11:29:28
